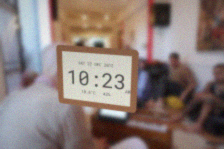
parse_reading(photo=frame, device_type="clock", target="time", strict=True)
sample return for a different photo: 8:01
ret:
10:23
